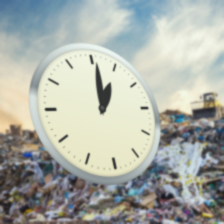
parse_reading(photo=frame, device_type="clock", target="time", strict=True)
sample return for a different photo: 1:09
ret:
1:01
